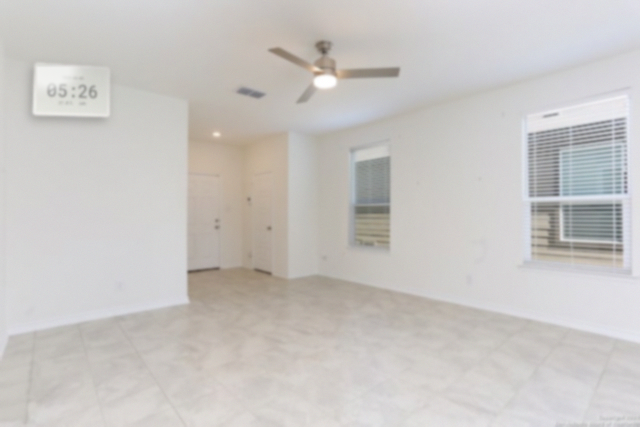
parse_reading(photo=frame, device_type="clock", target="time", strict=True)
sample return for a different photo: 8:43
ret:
5:26
